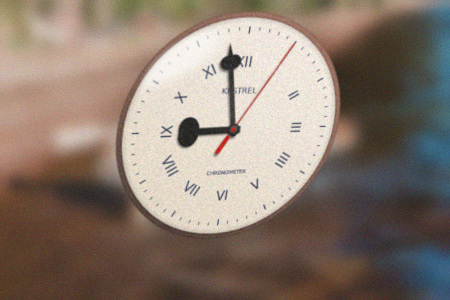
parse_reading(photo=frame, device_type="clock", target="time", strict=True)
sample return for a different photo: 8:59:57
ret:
8:58:05
